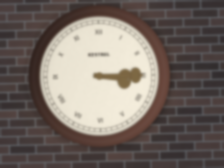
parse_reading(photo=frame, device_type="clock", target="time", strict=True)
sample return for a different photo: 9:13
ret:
3:15
